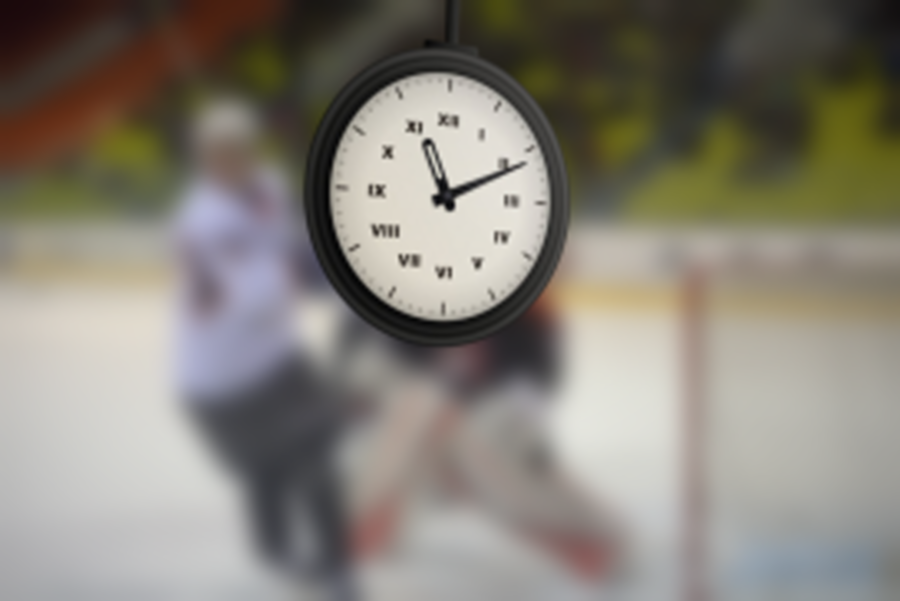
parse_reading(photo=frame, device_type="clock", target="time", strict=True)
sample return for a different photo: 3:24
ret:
11:11
